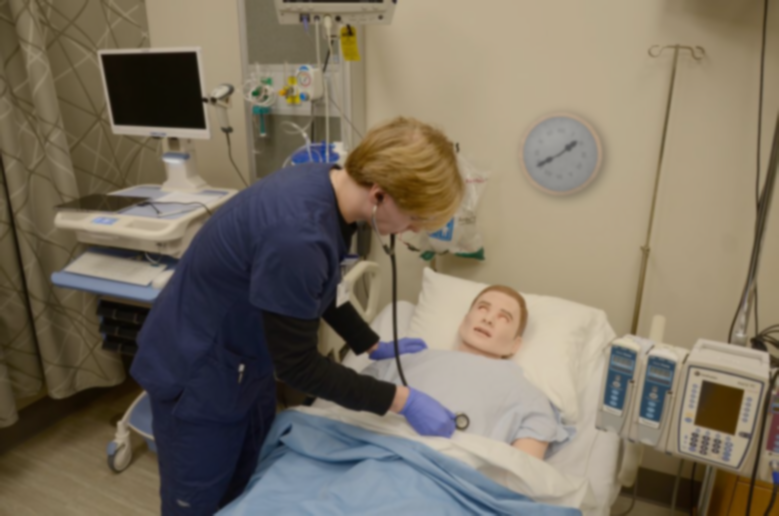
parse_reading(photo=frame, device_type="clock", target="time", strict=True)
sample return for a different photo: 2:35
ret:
1:40
